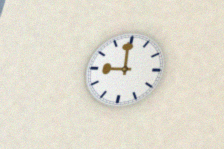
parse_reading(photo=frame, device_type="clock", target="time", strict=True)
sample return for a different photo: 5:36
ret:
8:59
